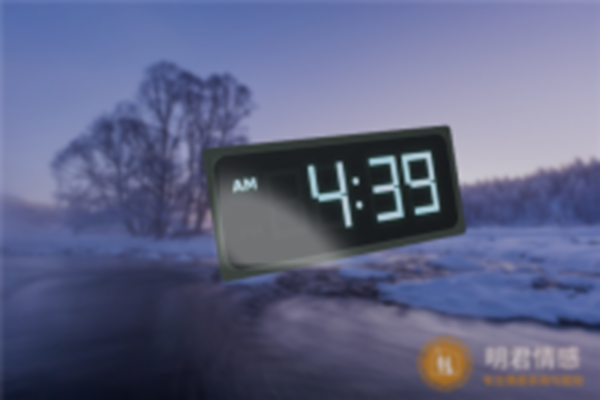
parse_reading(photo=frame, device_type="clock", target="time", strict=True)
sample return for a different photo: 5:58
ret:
4:39
